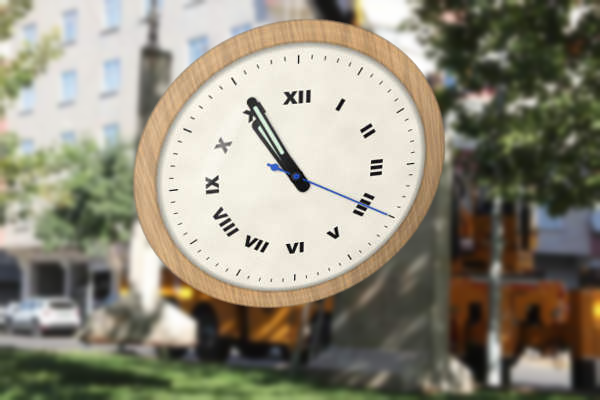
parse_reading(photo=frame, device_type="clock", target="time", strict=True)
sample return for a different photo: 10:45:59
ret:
10:55:20
